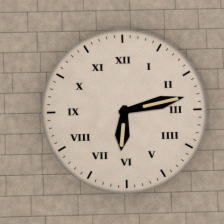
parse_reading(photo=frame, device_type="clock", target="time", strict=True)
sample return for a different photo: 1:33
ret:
6:13
